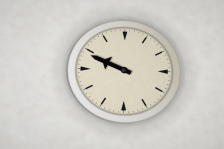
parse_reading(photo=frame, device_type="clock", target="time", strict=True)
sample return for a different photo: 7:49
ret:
9:49
